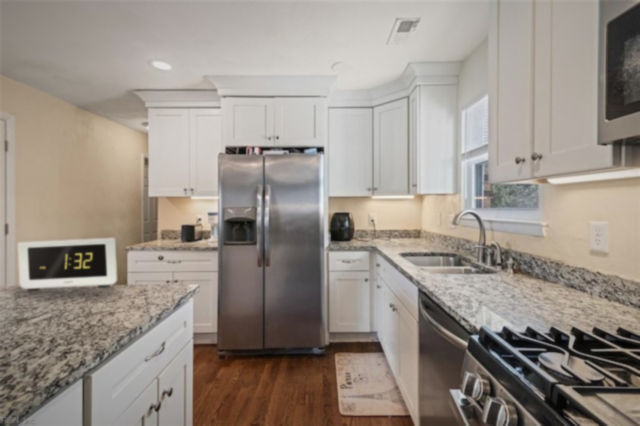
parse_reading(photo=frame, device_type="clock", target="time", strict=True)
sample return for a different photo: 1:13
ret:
1:32
